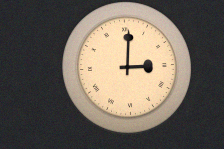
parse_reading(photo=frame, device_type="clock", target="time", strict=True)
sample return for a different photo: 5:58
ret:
3:01
